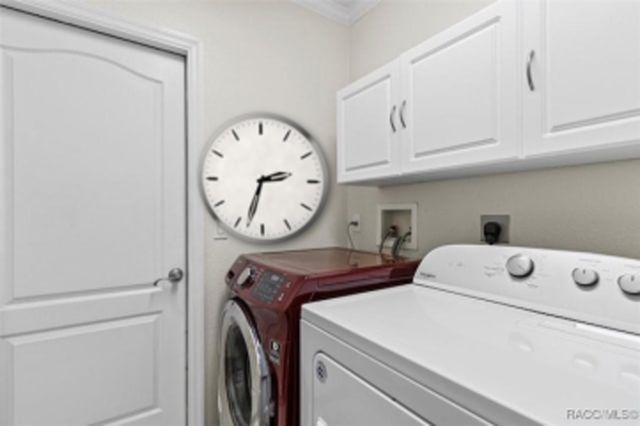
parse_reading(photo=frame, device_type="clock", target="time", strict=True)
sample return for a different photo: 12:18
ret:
2:33
